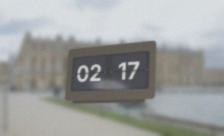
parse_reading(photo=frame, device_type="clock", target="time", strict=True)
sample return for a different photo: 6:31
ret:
2:17
